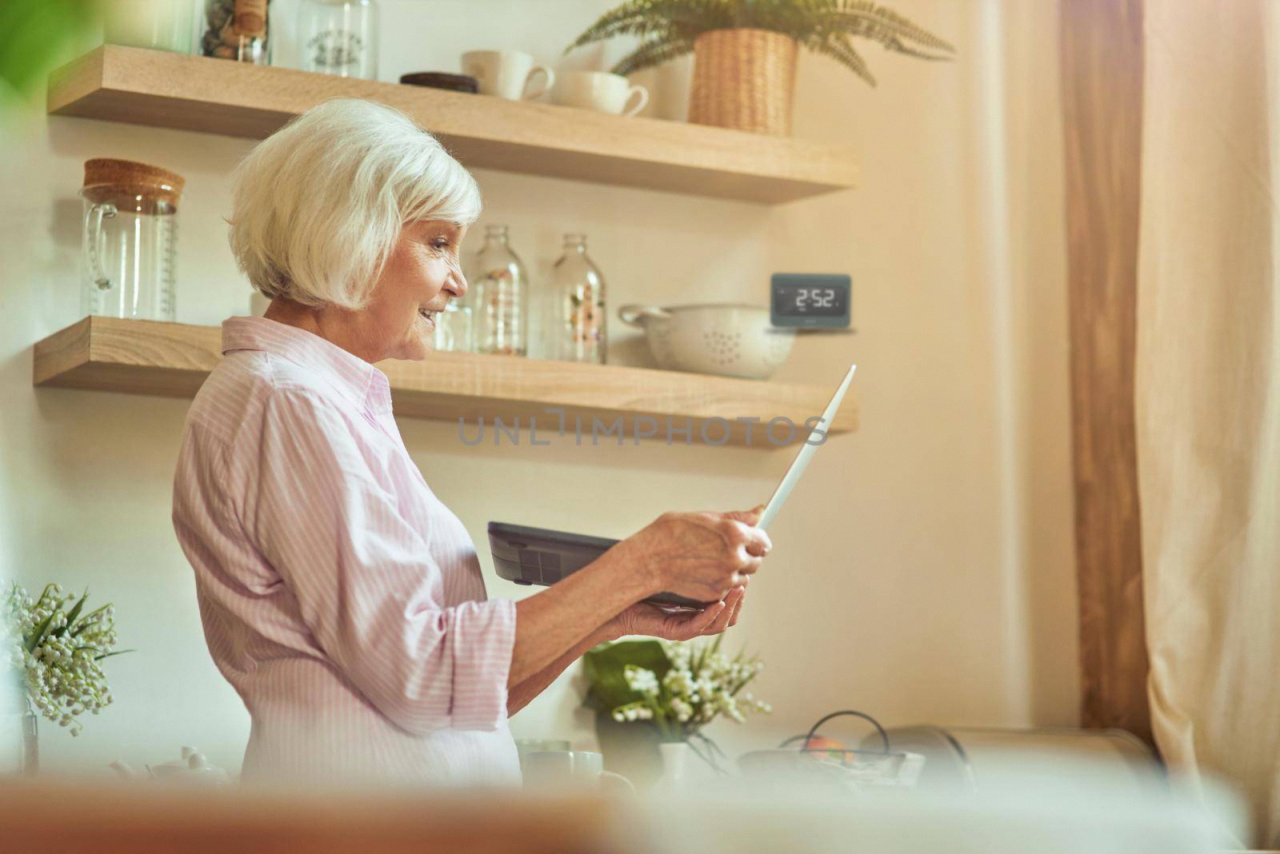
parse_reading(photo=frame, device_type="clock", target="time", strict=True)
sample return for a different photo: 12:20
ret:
2:52
